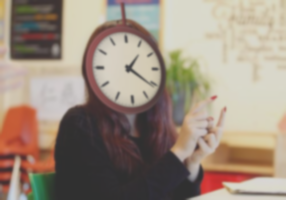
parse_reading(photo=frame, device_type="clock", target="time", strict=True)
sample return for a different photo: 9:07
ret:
1:21
